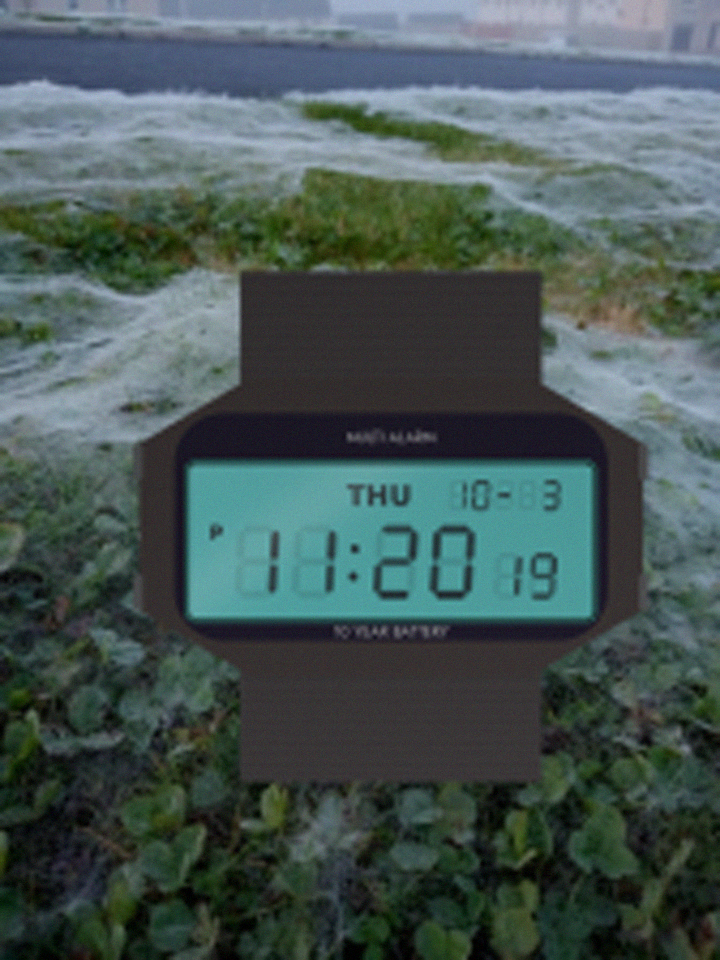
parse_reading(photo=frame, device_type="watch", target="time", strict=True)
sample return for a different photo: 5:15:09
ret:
11:20:19
